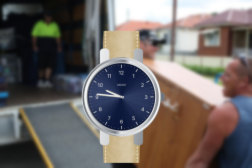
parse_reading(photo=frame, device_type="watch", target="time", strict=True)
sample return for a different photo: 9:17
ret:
9:46
